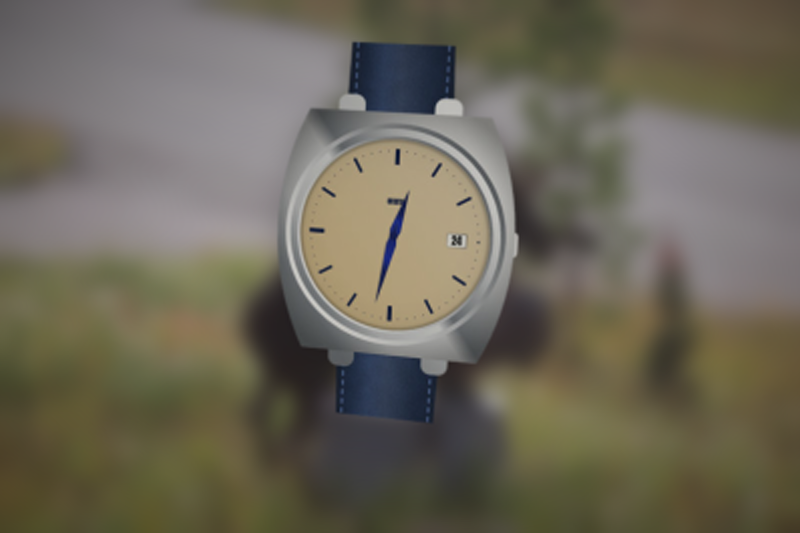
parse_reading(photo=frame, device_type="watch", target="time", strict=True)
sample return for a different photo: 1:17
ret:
12:32
